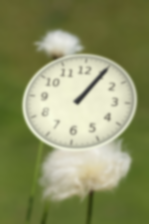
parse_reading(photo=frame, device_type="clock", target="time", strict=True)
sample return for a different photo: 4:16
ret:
1:05
